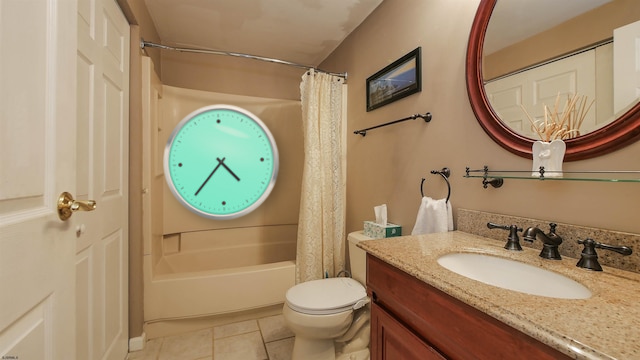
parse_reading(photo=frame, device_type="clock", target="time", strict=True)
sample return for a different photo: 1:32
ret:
4:37
